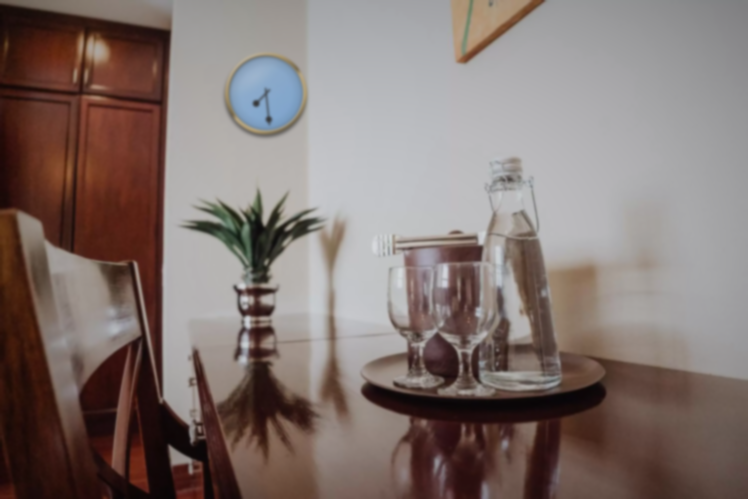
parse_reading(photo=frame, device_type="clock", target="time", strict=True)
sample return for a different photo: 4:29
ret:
7:29
